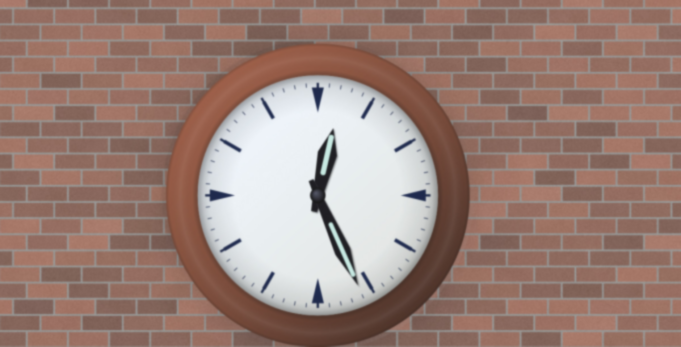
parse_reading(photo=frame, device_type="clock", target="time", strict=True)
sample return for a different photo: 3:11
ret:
12:26
